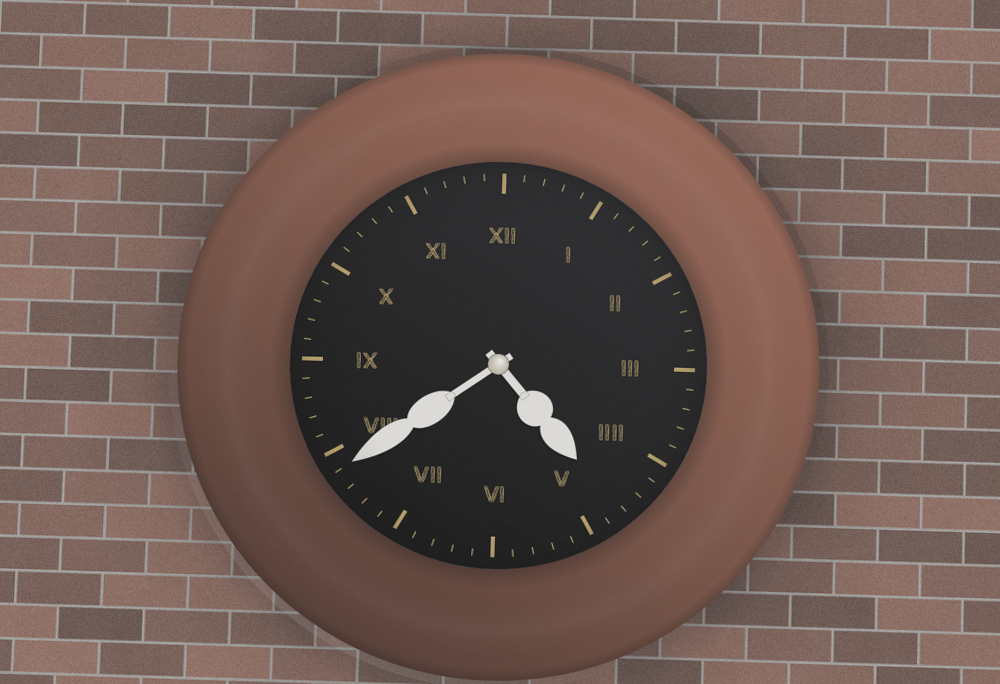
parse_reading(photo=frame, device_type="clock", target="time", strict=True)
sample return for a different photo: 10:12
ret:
4:39
